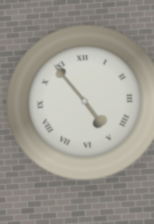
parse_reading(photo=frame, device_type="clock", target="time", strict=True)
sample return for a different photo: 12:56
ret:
4:54
